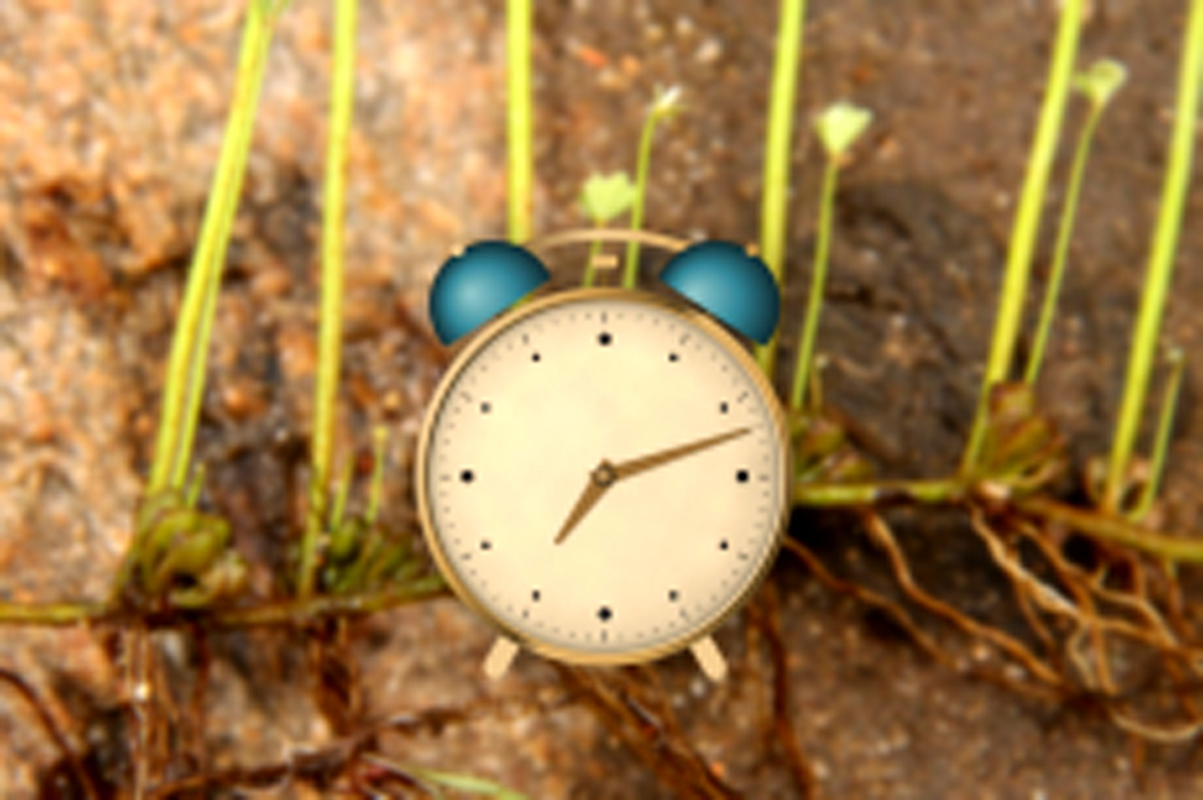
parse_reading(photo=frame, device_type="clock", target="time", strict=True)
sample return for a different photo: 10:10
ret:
7:12
